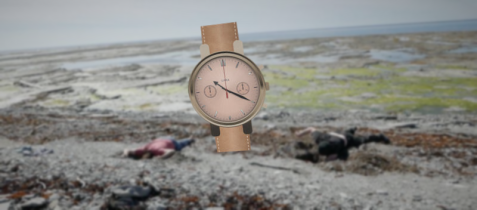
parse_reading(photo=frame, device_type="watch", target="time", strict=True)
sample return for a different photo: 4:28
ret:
10:20
